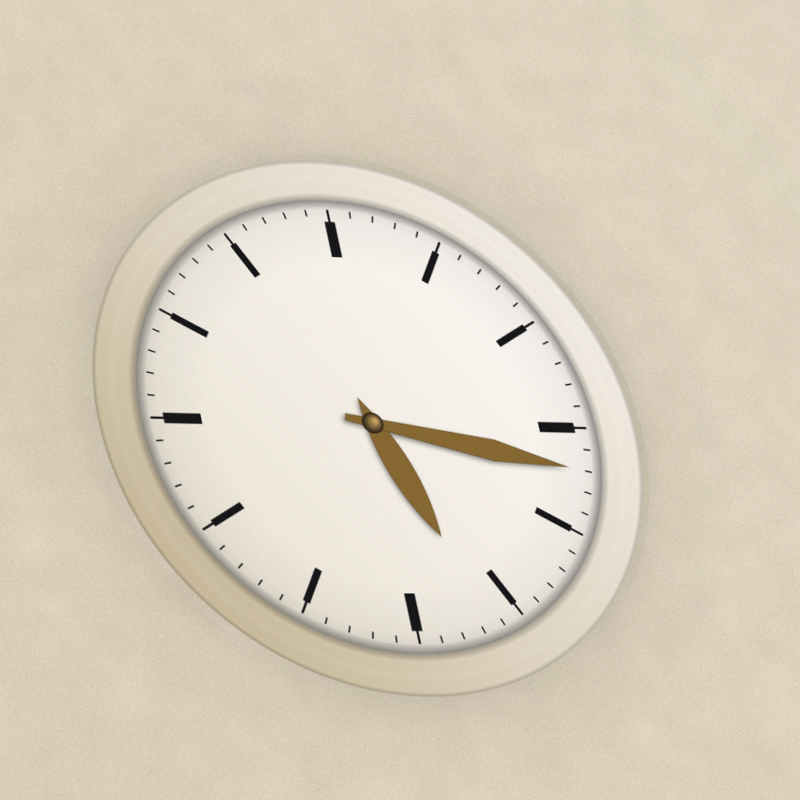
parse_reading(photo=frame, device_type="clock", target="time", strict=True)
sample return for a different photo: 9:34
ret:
5:17
